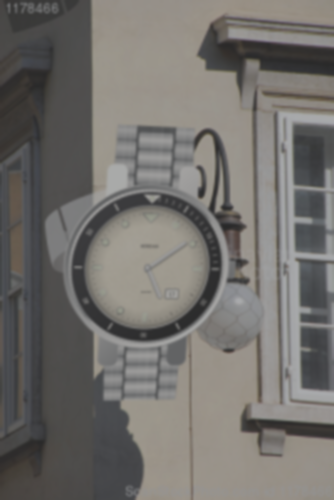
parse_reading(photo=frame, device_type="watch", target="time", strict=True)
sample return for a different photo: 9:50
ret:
5:09
